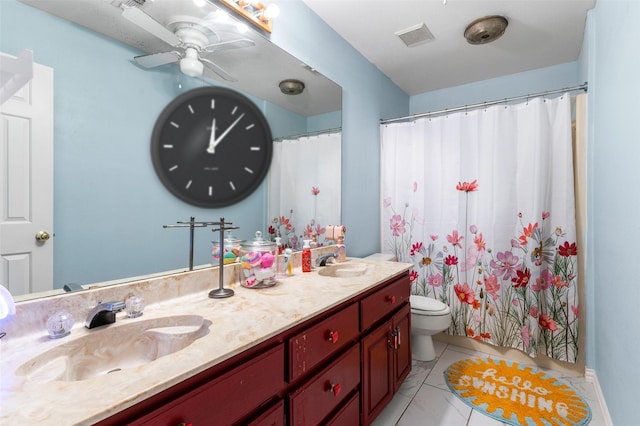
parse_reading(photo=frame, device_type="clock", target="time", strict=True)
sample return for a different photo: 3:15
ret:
12:07
